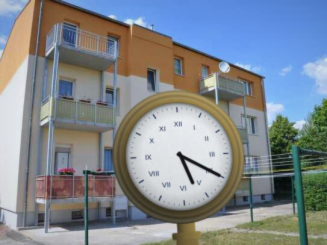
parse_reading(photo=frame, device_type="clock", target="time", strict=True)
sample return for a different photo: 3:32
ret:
5:20
